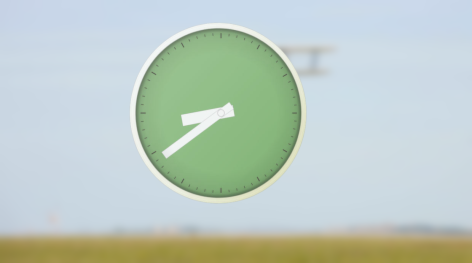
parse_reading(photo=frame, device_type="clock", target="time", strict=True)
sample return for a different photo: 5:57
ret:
8:39
